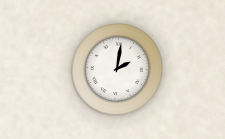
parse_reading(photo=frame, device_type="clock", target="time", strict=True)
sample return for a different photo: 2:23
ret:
2:01
